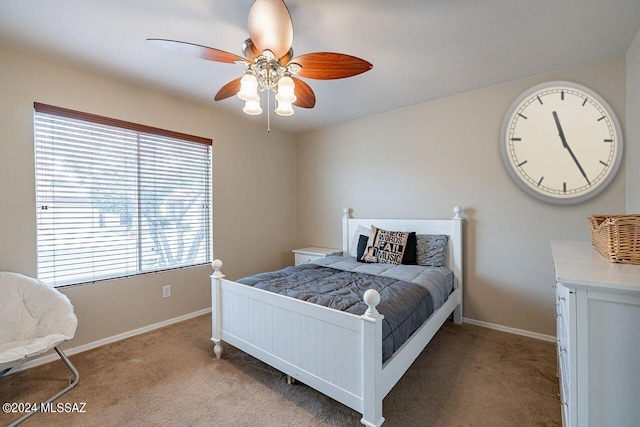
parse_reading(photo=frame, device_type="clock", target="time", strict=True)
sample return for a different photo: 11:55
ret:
11:25
